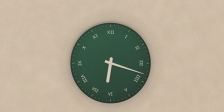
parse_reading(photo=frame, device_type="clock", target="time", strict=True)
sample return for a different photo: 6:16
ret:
6:18
